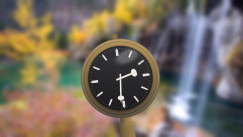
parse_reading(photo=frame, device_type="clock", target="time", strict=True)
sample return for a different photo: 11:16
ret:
2:31
